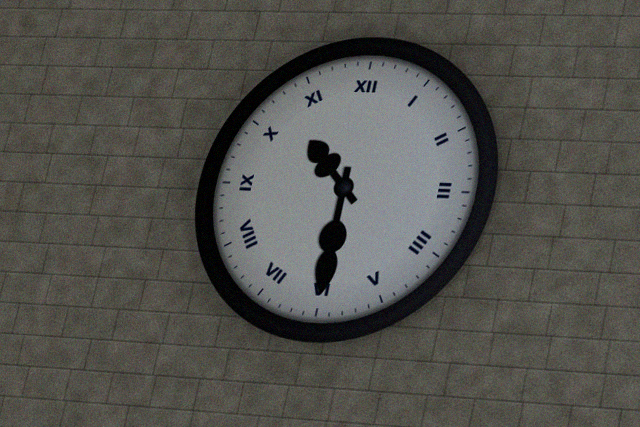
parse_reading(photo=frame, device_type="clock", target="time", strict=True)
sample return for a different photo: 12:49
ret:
10:30
